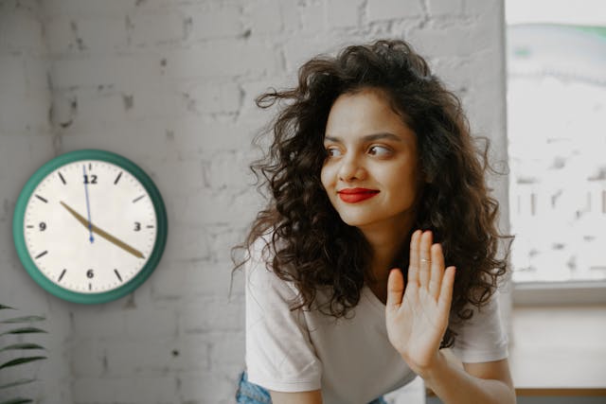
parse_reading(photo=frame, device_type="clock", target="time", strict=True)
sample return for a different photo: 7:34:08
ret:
10:19:59
